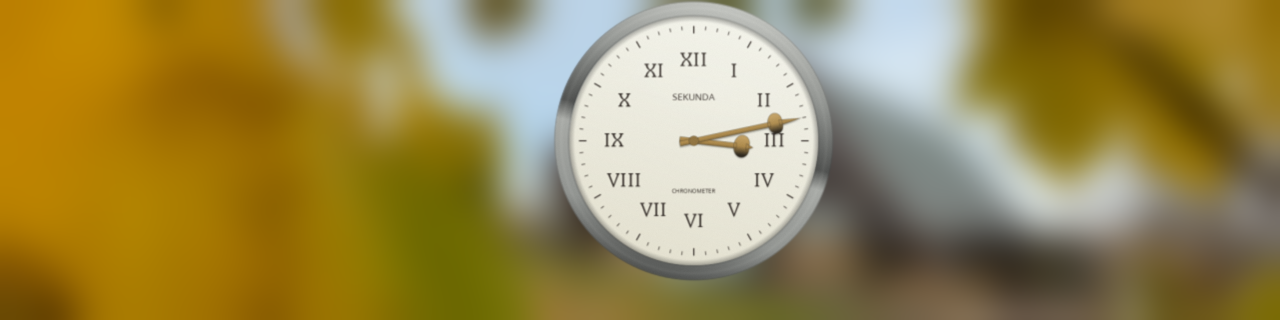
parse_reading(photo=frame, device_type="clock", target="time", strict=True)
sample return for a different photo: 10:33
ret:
3:13
